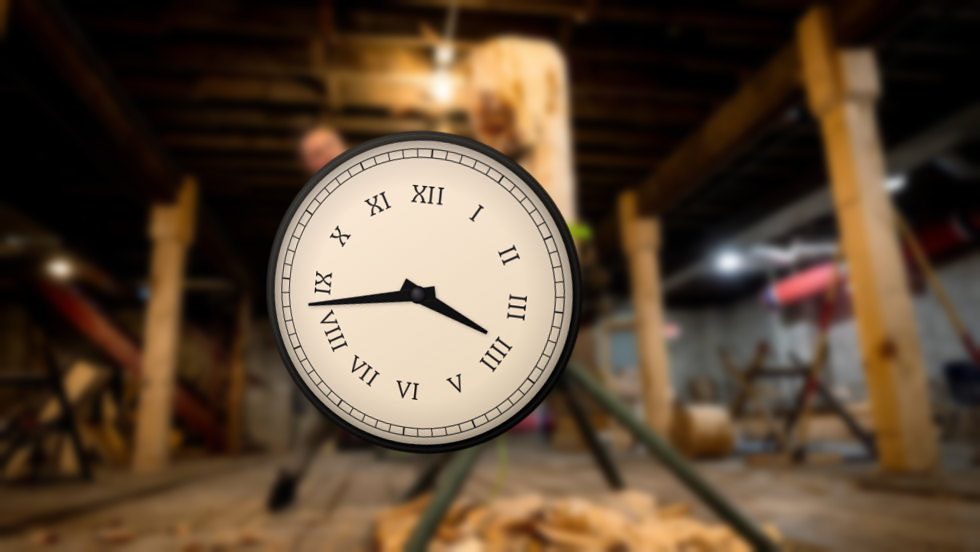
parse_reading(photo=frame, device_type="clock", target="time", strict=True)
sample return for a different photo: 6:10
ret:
3:43
